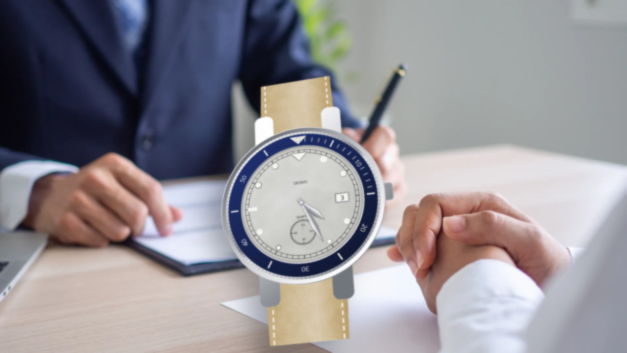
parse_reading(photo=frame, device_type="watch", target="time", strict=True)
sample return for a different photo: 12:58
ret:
4:26
